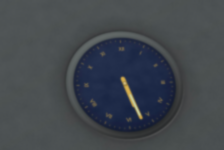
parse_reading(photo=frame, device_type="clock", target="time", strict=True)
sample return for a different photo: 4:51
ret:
5:27
